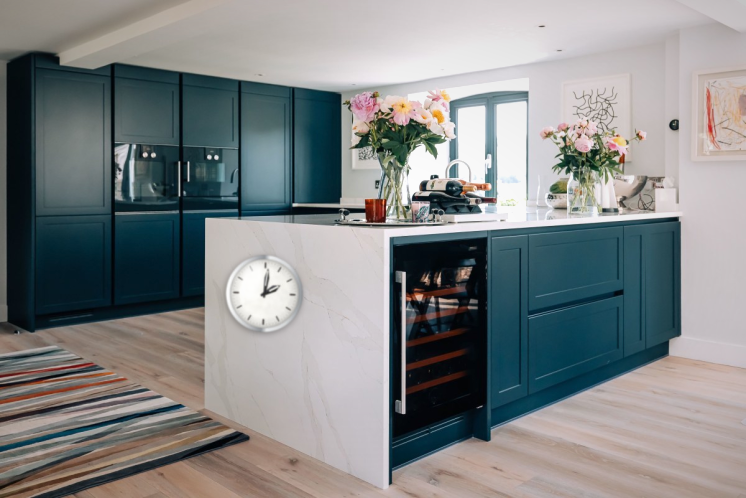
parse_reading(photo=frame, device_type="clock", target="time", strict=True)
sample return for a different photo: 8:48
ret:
2:01
